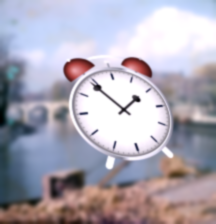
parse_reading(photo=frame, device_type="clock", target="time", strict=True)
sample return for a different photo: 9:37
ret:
1:54
